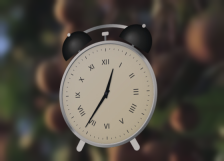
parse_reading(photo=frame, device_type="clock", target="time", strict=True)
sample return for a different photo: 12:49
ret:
12:36
